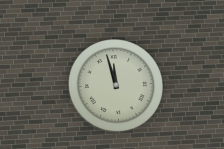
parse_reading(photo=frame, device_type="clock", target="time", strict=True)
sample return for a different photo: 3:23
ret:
11:58
